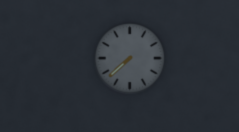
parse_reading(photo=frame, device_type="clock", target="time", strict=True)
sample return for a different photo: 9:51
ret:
7:38
